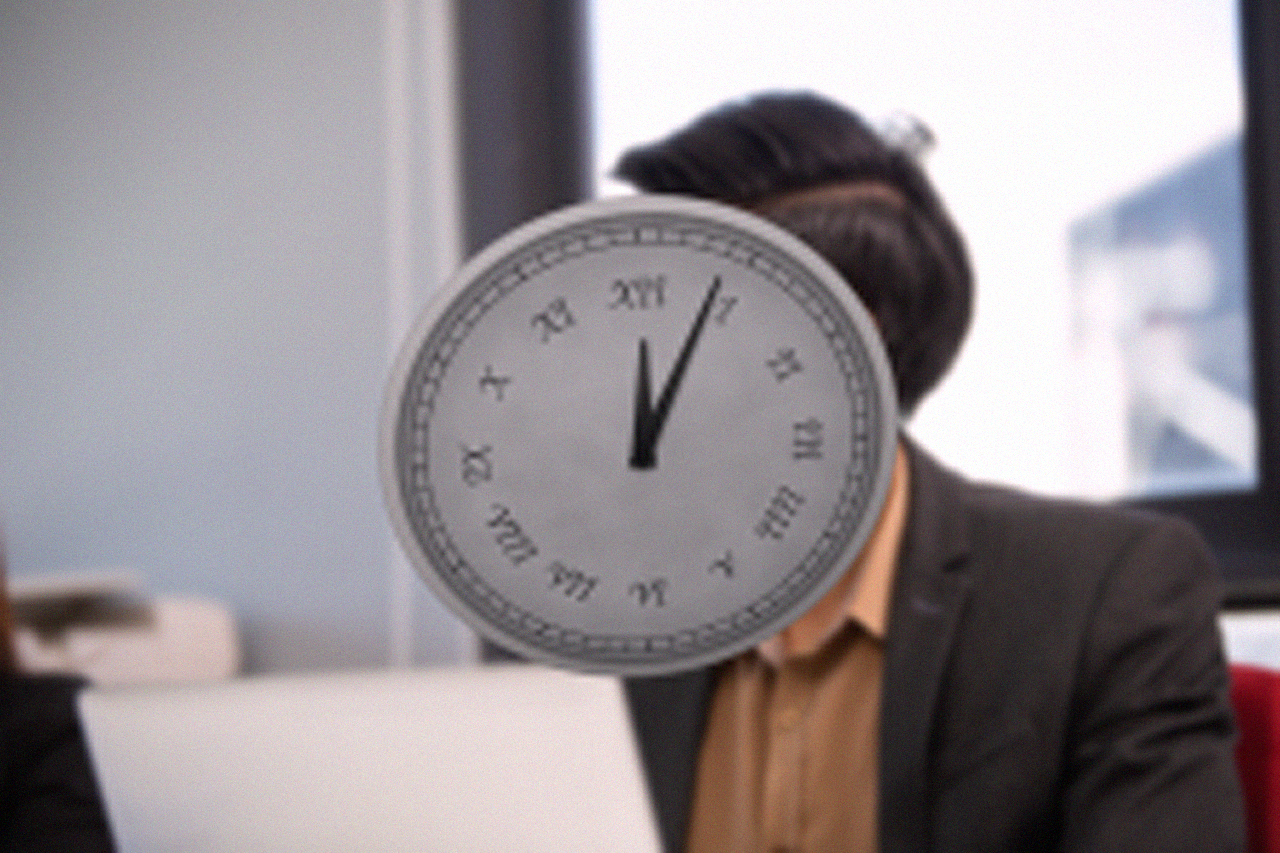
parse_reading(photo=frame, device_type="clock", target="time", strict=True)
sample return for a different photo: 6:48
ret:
12:04
